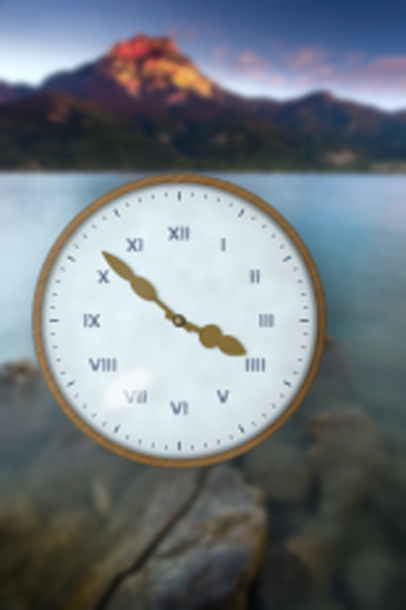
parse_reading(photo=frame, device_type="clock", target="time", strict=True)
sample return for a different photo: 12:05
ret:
3:52
